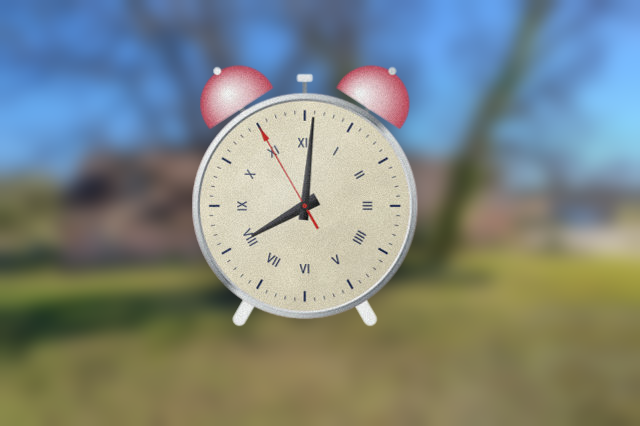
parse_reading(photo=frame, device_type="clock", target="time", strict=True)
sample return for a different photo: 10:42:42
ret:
8:00:55
